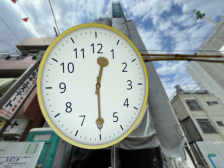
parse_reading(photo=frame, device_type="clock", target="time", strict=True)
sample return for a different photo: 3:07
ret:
12:30
